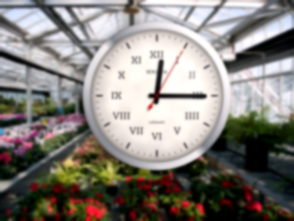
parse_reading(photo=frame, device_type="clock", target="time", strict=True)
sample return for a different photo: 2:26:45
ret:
12:15:05
